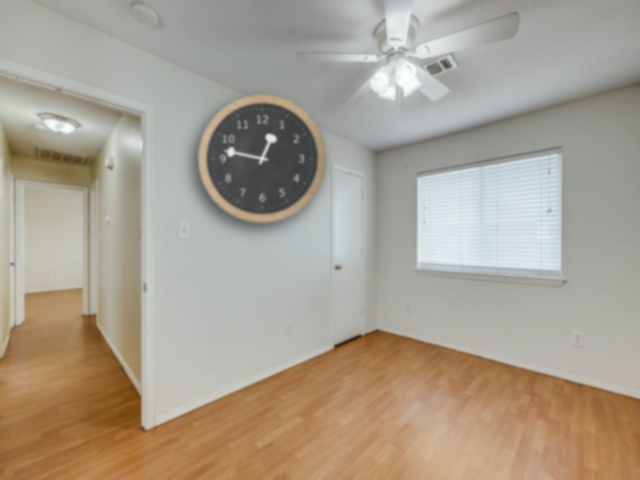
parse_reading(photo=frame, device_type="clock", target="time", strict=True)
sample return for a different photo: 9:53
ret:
12:47
